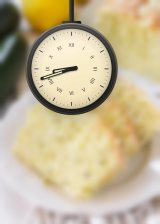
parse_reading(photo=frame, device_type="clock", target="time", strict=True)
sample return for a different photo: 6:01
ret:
8:42
